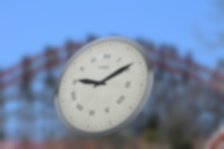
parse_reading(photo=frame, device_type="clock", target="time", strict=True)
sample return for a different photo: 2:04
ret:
9:09
